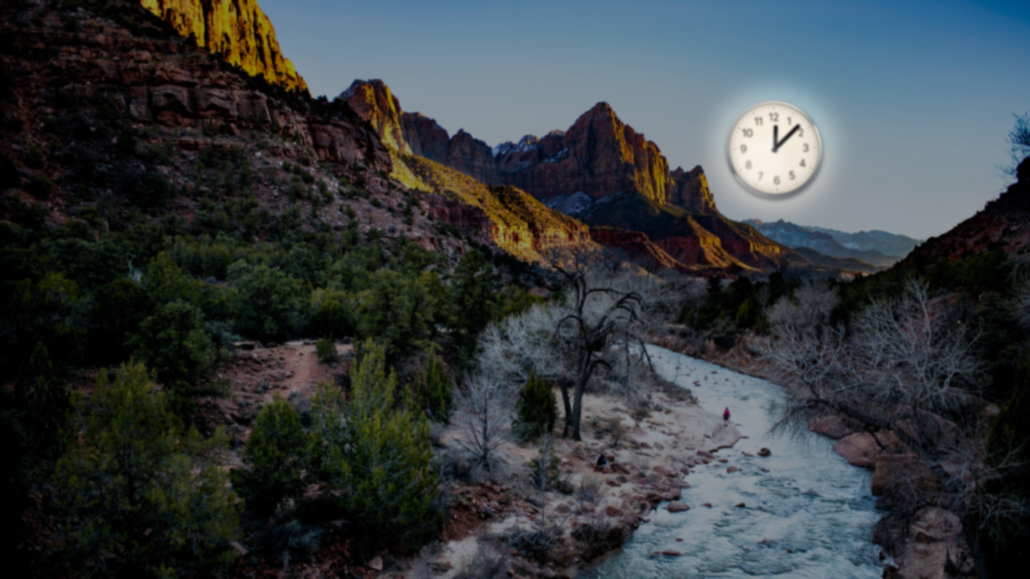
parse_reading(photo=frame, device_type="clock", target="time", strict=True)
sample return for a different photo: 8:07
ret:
12:08
